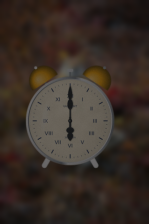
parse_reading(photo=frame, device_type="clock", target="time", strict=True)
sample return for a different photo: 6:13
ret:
6:00
